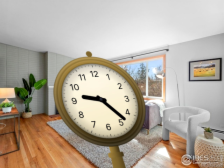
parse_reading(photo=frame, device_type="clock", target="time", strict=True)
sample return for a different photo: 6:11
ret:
9:23
